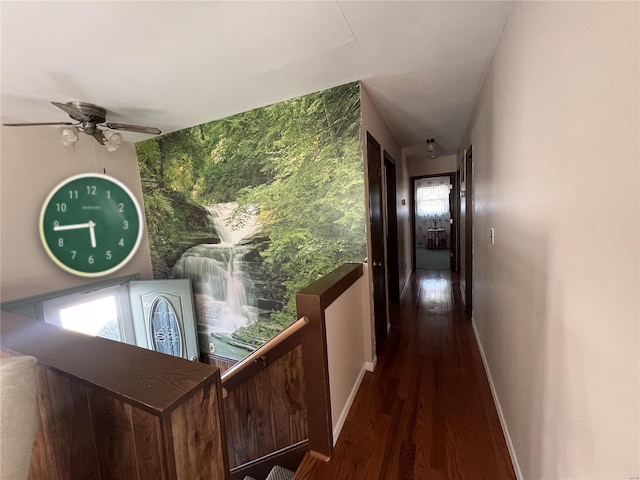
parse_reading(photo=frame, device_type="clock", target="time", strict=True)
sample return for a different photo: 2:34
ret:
5:44
